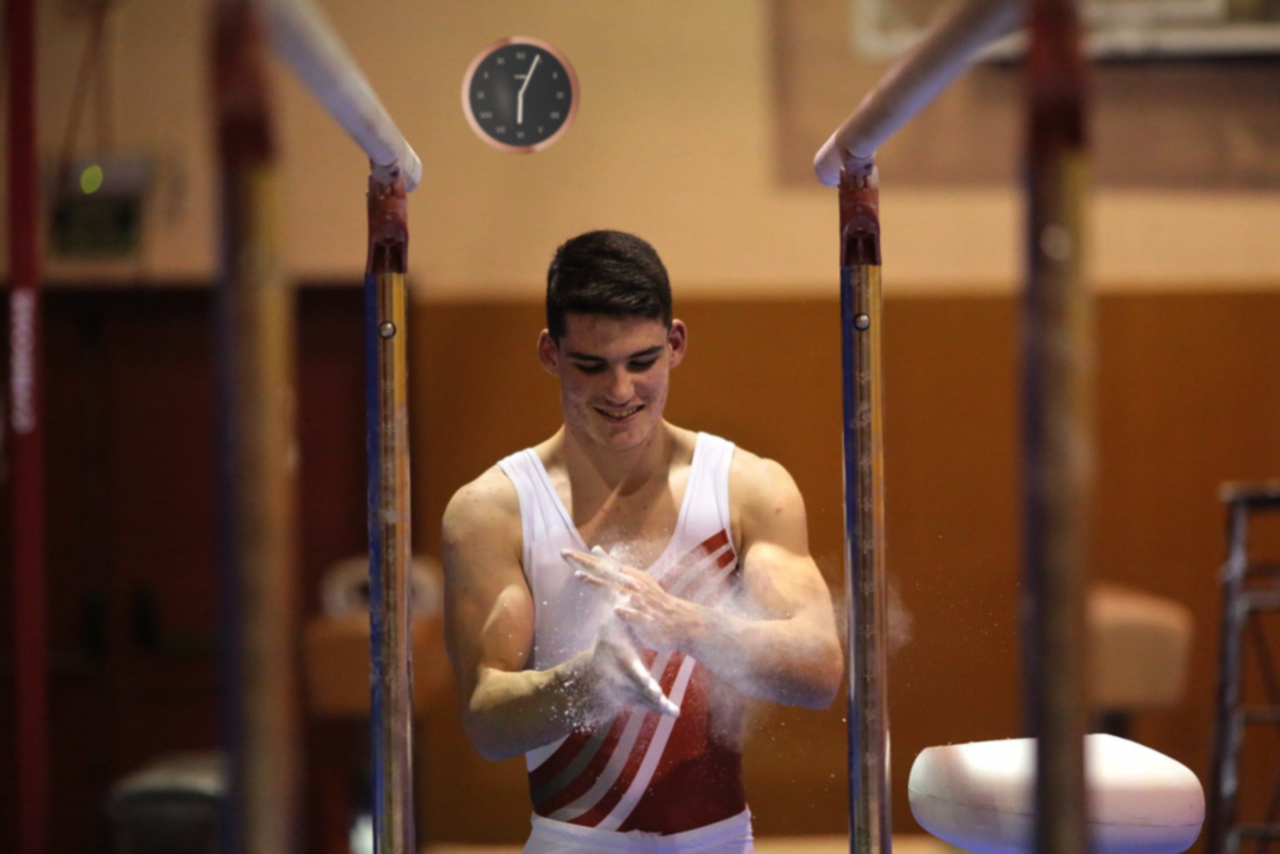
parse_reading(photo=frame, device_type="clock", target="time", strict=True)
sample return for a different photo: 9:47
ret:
6:04
